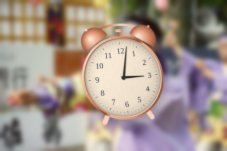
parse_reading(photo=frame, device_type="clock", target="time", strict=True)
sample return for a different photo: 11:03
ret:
3:02
